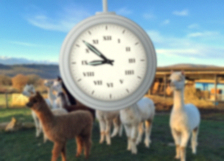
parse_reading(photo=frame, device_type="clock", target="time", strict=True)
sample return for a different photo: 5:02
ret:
8:52
